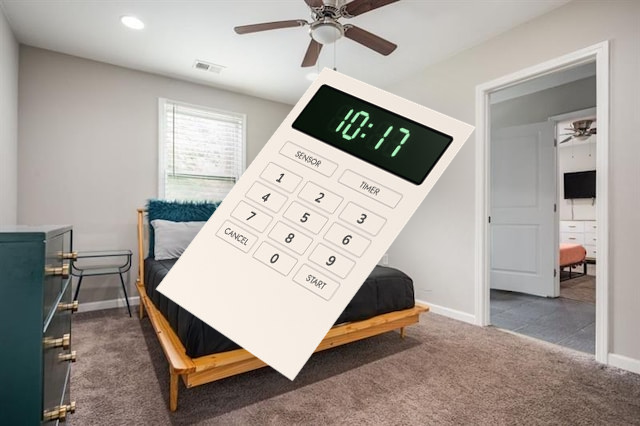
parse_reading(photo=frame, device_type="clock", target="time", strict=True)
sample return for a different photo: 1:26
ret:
10:17
